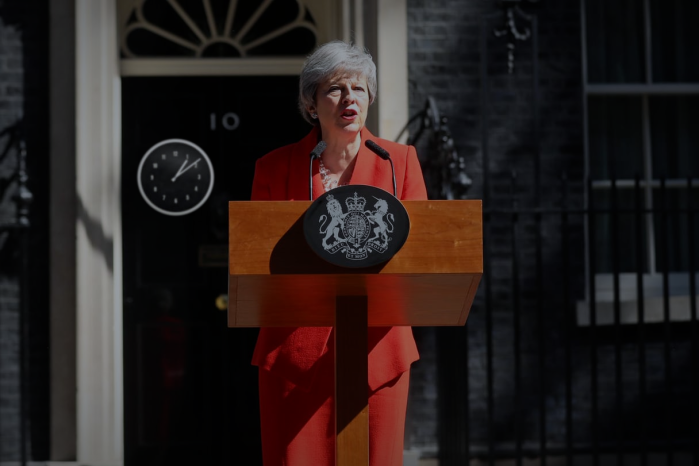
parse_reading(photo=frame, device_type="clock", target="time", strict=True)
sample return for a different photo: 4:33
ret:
1:09
